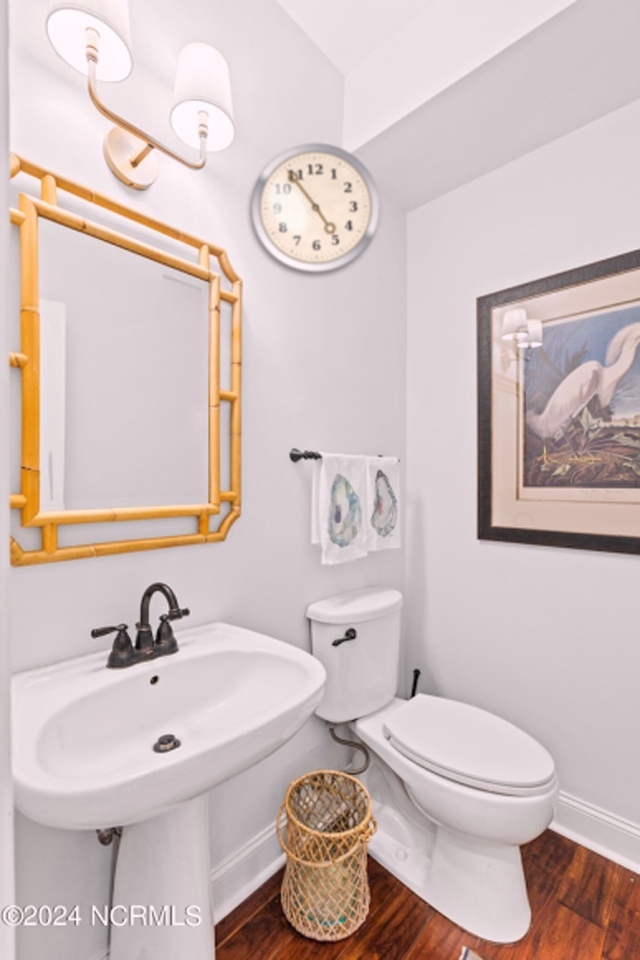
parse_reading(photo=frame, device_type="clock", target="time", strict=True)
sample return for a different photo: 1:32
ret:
4:54
